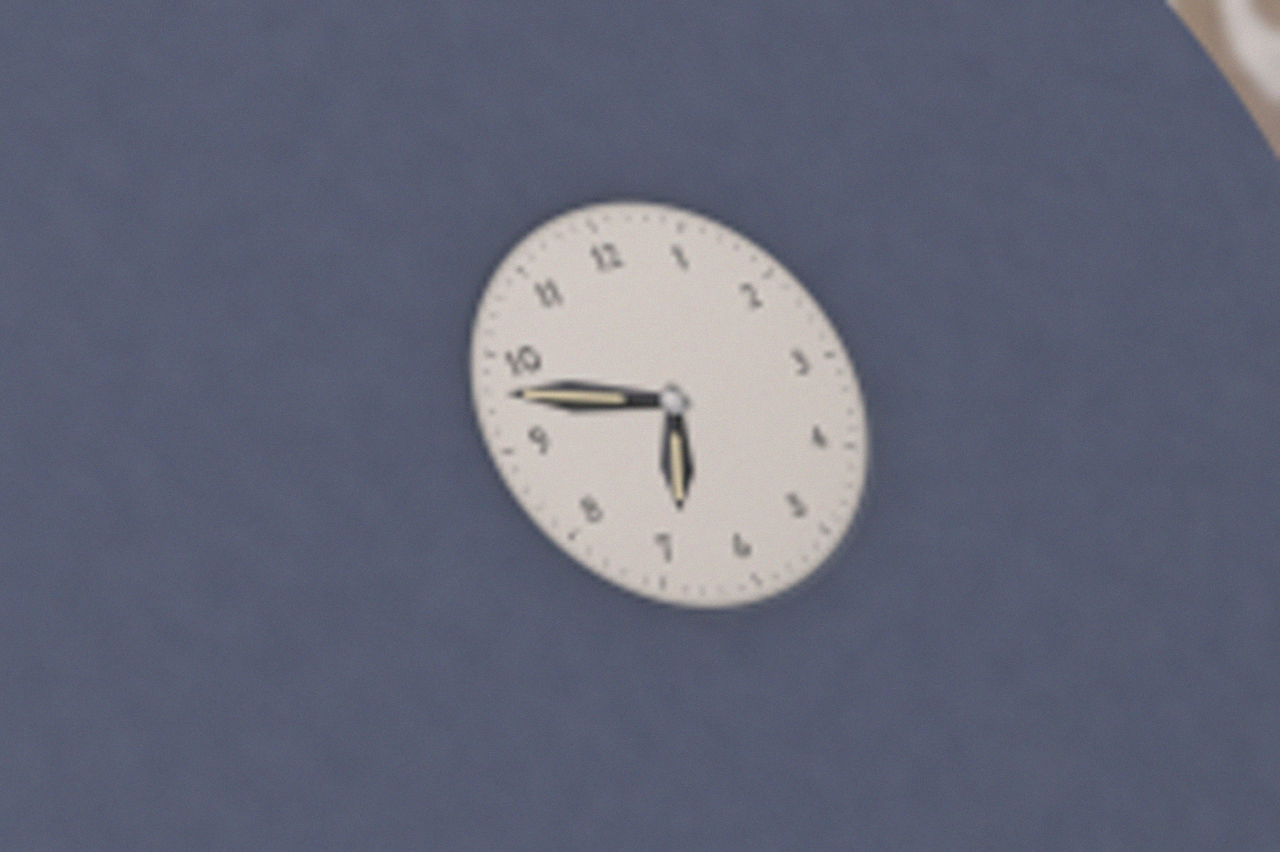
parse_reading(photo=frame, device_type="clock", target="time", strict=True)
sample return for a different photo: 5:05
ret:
6:48
